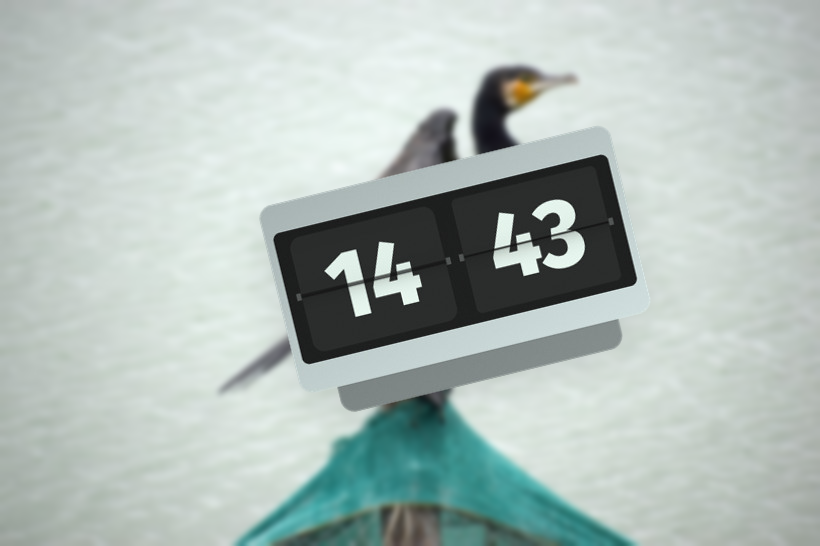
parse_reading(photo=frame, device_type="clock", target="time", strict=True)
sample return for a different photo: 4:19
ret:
14:43
